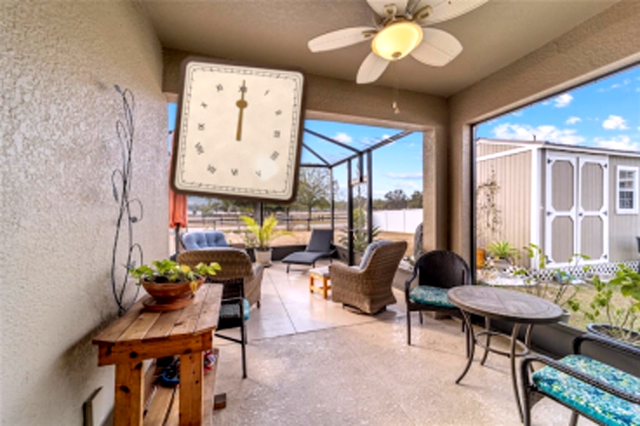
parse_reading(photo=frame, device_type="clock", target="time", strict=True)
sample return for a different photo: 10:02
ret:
12:00
